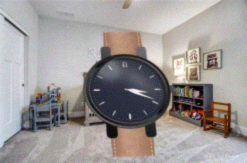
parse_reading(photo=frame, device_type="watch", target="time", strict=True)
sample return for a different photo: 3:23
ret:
3:19
